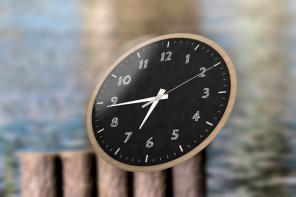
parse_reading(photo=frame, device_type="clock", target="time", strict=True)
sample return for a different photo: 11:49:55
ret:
6:44:10
